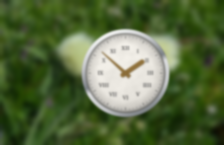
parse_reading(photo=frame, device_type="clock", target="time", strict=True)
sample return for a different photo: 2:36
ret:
1:52
